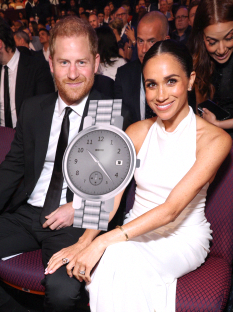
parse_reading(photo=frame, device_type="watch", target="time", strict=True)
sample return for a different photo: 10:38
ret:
10:23
